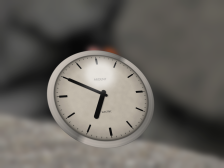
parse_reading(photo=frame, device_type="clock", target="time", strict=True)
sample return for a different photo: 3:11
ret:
6:50
